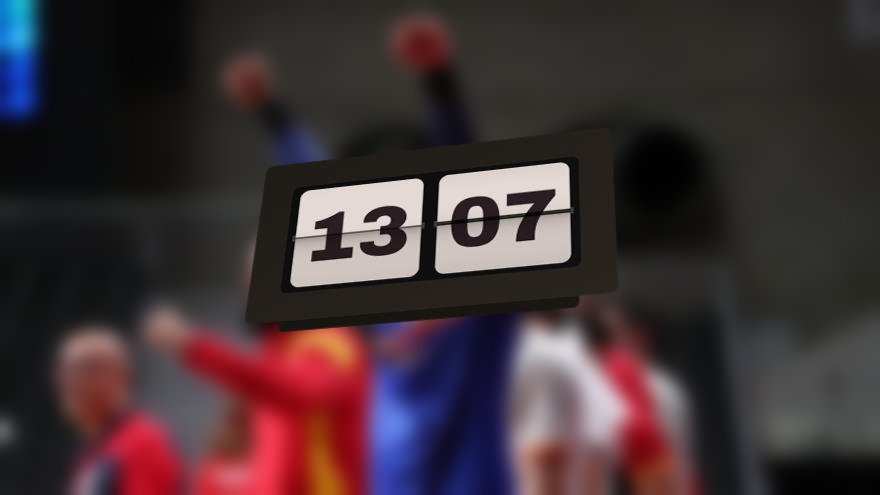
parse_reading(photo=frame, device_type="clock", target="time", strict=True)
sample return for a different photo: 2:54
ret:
13:07
